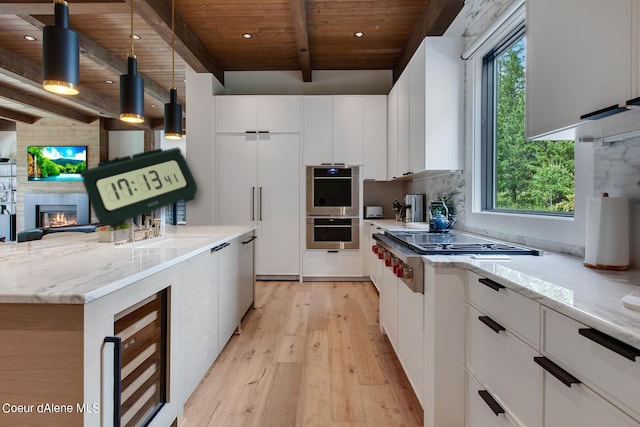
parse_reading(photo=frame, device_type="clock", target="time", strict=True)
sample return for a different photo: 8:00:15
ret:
17:13:41
